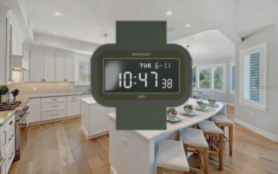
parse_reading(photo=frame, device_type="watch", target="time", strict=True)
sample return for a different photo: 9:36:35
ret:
10:47:38
